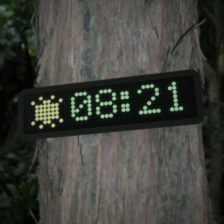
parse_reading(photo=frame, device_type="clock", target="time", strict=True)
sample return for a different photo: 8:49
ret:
8:21
